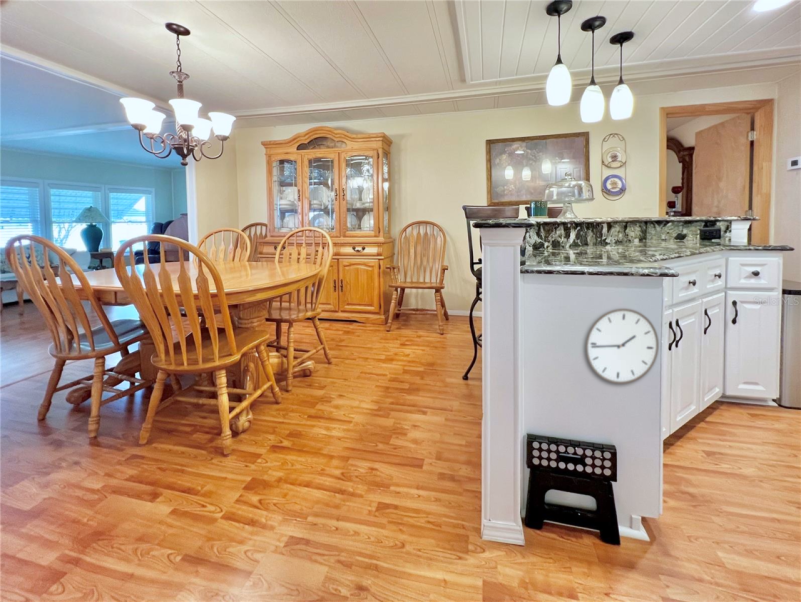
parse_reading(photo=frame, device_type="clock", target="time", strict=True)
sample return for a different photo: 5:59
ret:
1:44
